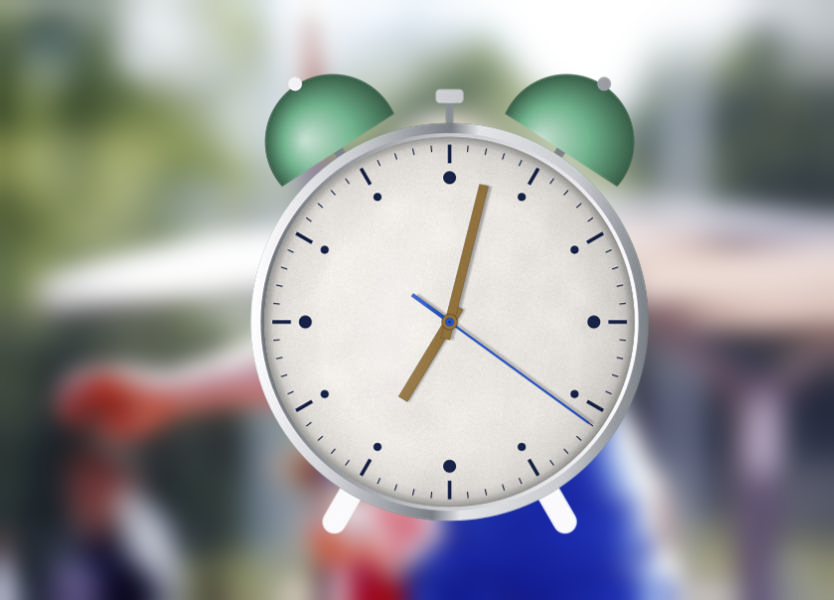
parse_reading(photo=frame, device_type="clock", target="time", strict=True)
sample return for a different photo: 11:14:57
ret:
7:02:21
